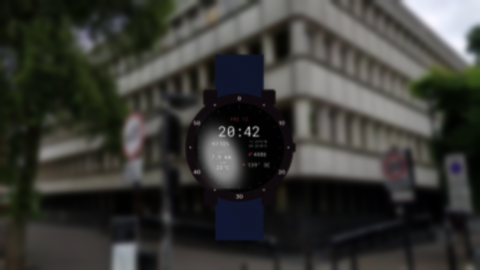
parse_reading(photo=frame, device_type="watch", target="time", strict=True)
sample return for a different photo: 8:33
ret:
20:42
